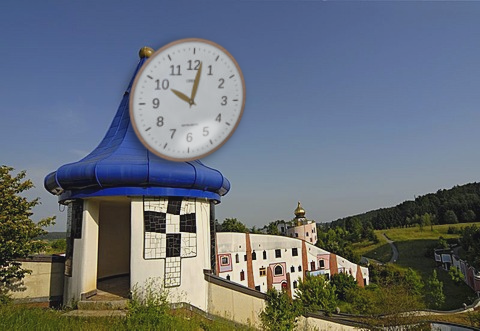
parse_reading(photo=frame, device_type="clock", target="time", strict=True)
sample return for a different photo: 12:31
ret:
10:02
